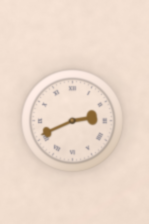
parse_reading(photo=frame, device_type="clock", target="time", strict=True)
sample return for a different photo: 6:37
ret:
2:41
